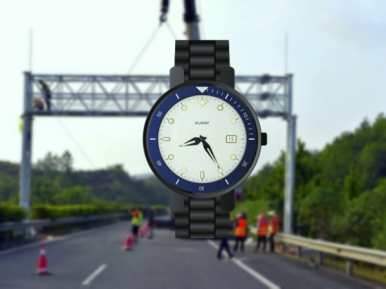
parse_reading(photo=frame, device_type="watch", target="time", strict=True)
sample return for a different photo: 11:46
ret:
8:25
